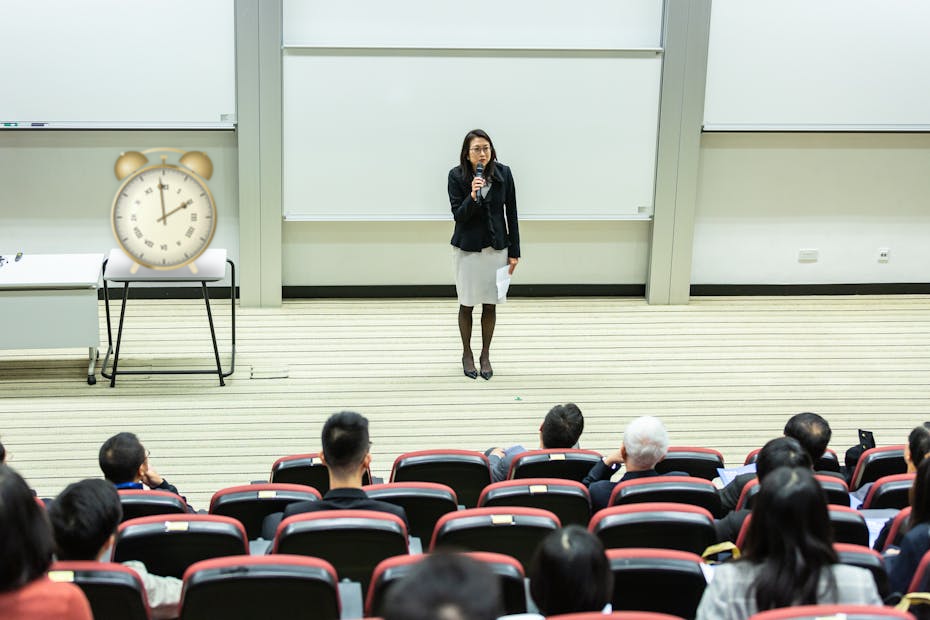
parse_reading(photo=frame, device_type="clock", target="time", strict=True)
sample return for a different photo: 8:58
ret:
1:59
